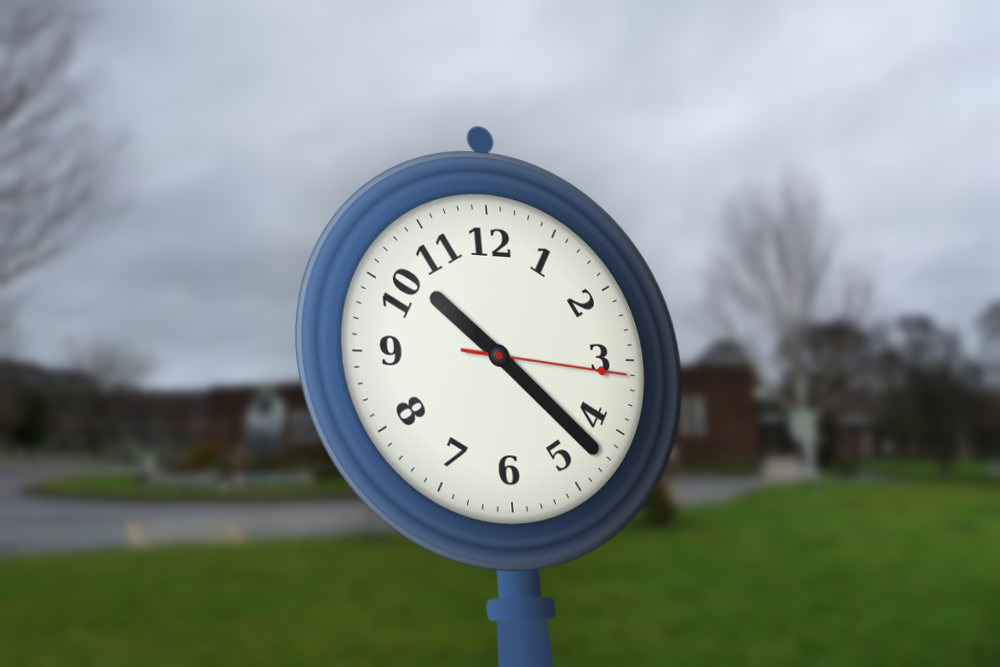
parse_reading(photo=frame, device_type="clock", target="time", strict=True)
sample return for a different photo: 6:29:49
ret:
10:22:16
